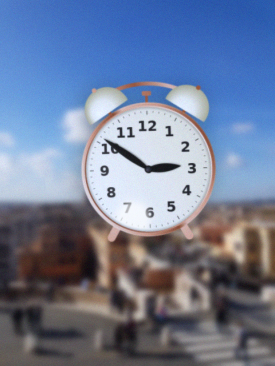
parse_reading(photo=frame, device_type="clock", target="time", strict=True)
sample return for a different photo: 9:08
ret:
2:51
